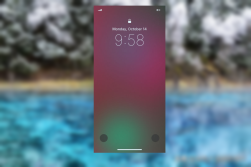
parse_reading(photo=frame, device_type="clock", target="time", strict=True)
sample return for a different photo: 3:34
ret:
9:58
